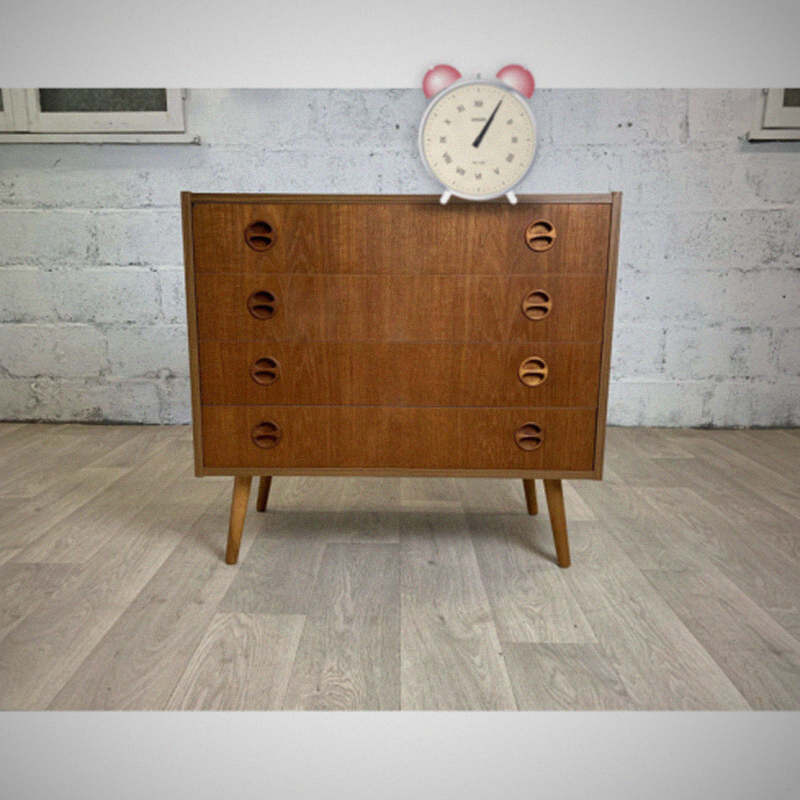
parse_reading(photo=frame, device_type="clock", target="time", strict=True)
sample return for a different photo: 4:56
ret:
1:05
